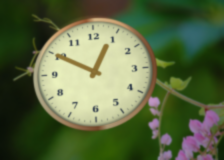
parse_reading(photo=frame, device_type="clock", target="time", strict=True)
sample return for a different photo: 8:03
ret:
12:50
